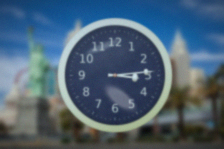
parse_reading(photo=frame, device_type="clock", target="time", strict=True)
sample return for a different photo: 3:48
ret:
3:14
